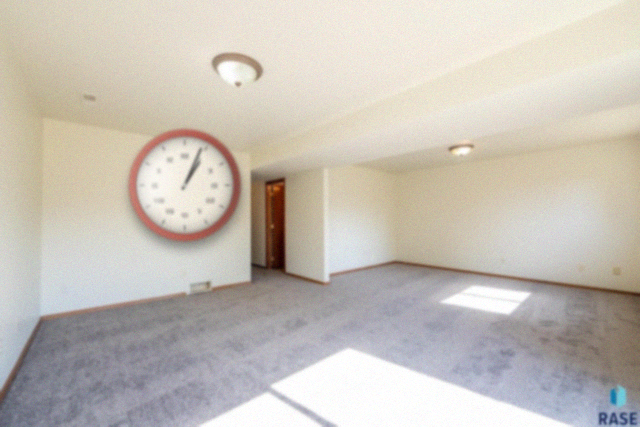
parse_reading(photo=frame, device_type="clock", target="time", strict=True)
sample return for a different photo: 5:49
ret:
1:04
